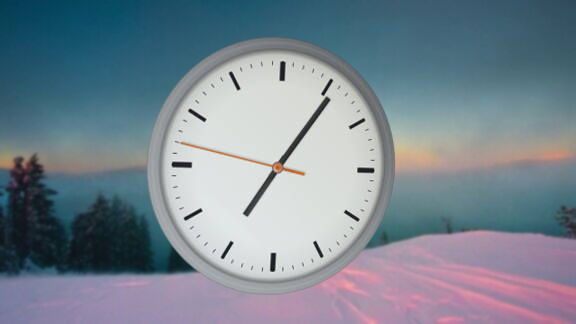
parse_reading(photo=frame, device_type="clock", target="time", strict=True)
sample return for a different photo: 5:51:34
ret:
7:05:47
